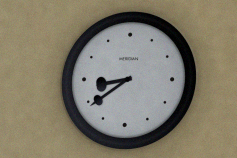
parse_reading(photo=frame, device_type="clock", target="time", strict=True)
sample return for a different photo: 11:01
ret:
8:39
